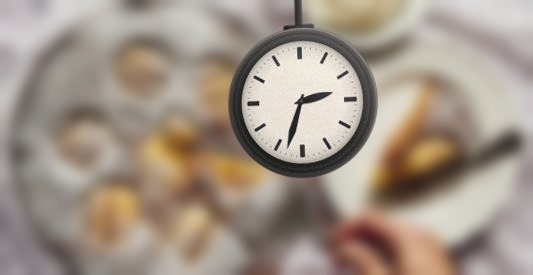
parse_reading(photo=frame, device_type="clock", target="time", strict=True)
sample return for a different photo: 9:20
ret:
2:33
